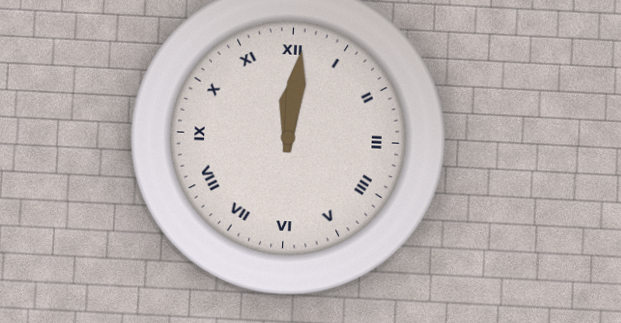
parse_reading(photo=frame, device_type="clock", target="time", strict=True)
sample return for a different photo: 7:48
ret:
12:01
